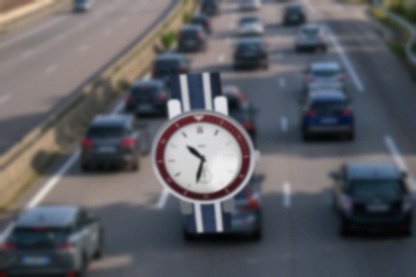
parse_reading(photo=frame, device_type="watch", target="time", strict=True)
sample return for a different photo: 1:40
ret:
10:33
